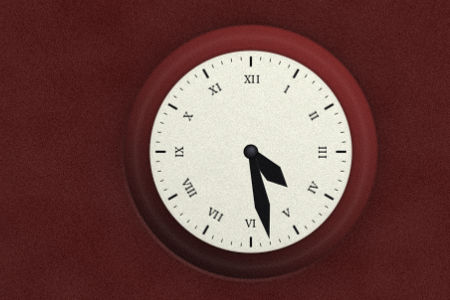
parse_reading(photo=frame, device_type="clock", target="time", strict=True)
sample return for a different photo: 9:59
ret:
4:28
